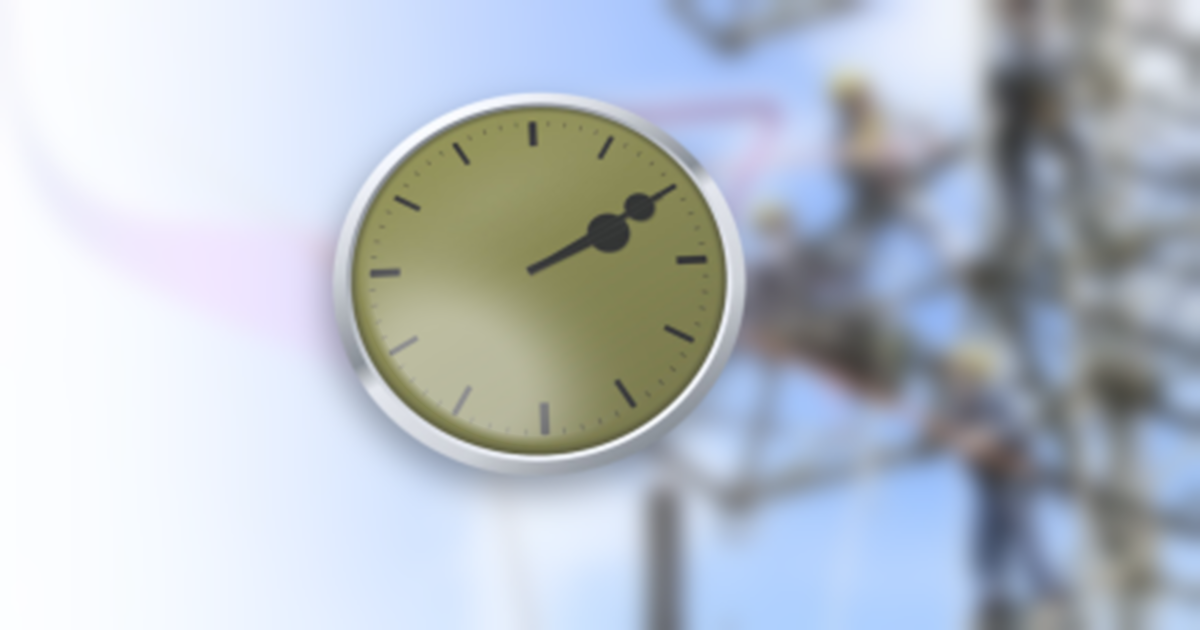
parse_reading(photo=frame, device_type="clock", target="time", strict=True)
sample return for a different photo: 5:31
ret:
2:10
